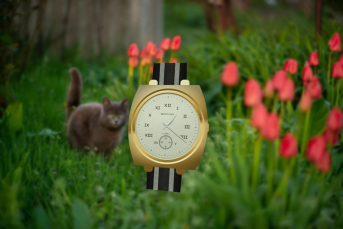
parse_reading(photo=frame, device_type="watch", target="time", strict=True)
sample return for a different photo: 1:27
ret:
1:21
